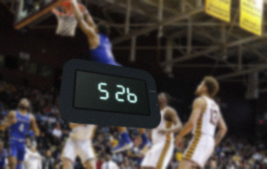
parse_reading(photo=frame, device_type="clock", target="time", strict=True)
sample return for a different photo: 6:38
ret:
5:26
